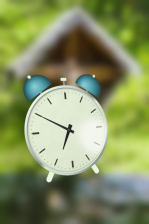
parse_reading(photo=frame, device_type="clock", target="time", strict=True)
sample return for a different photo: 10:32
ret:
6:50
